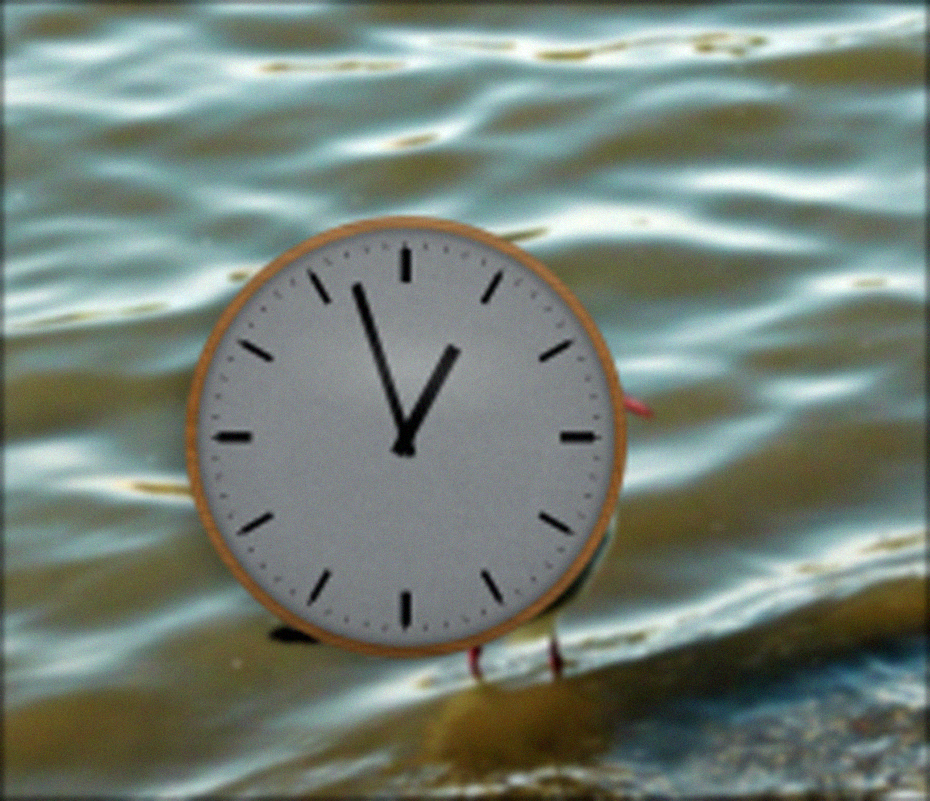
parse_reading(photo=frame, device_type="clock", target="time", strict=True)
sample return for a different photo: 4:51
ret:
12:57
